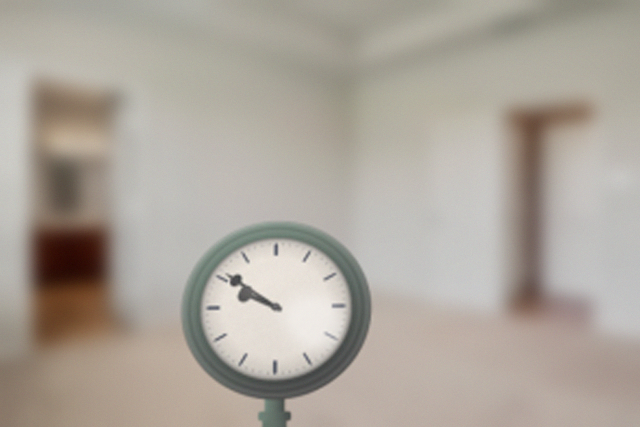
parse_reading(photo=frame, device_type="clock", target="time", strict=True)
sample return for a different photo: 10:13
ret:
9:51
